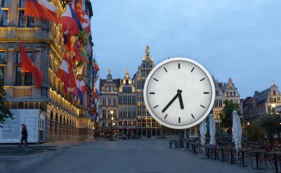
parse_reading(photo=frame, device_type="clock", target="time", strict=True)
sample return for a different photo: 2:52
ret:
5:37
